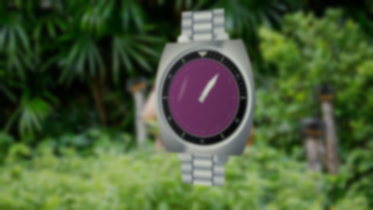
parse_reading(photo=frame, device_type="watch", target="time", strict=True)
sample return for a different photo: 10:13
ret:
1:06
